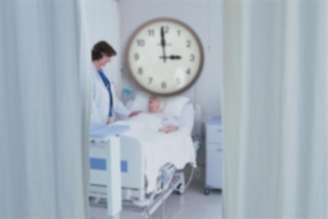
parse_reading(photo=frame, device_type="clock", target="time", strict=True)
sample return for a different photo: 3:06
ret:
2:59
